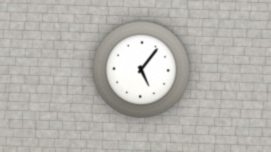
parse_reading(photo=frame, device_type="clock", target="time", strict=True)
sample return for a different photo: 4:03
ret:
5:06
